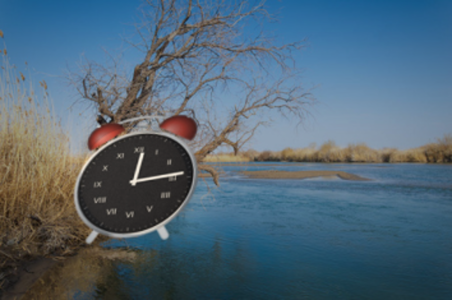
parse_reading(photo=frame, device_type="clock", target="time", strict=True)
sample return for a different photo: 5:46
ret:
12:14
